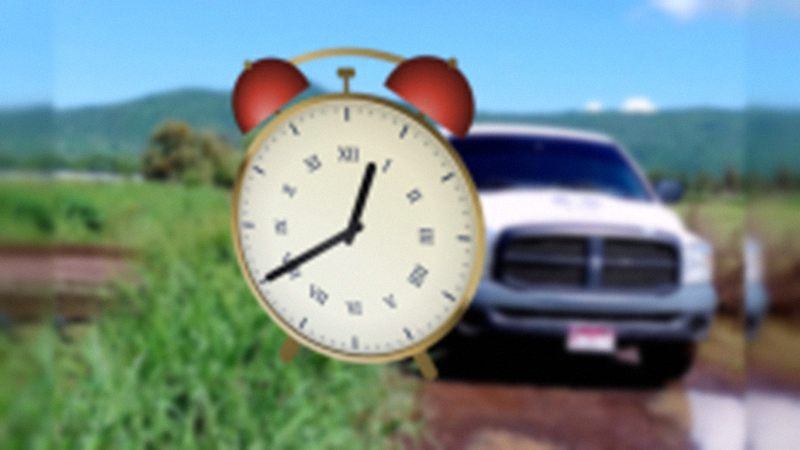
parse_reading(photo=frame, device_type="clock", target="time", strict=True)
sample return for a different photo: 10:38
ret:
12:40
